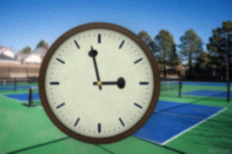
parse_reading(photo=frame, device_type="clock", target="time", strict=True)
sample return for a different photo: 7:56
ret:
2:58
